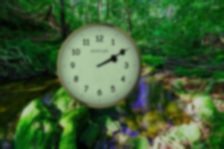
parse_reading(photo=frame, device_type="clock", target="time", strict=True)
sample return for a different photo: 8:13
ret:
2:10
